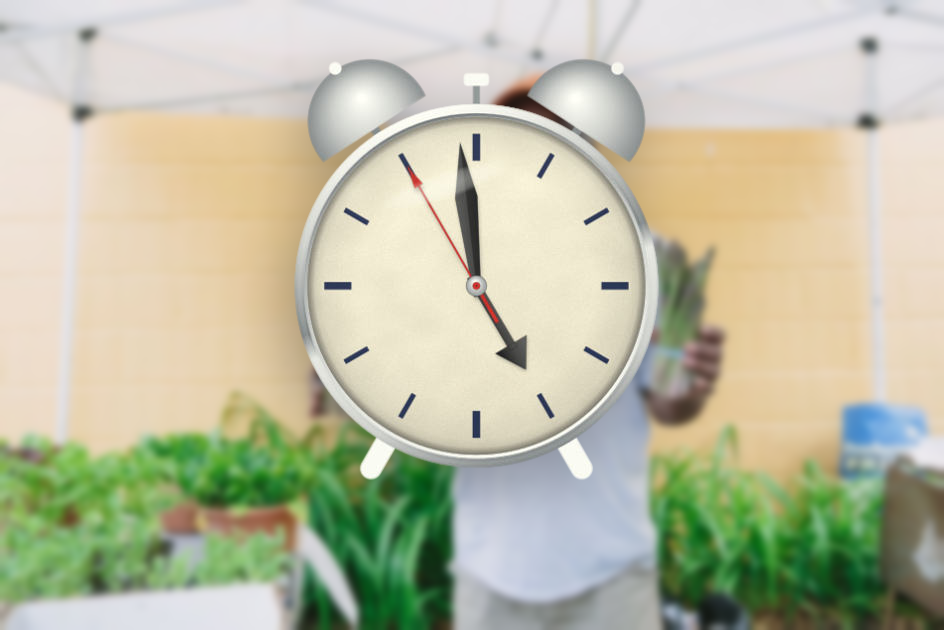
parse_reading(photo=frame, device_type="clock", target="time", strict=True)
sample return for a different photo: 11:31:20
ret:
4:58:55
